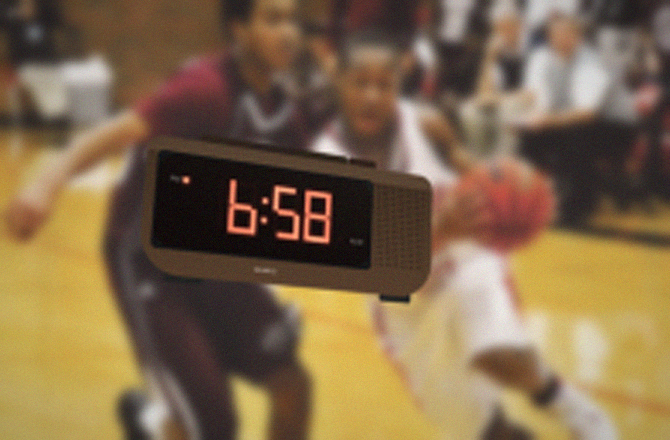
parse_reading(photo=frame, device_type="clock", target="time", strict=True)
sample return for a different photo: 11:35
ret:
6:58
